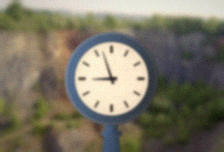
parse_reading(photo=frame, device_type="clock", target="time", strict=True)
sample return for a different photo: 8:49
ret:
8:57
